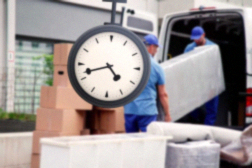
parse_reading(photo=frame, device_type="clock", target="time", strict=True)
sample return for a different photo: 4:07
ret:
4:42
